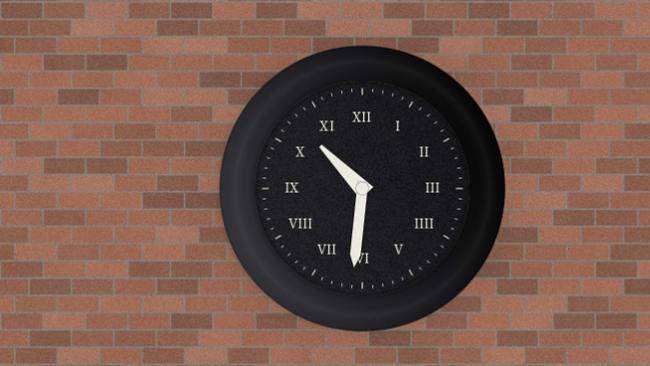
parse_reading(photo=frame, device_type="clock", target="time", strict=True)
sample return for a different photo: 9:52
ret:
10:31
